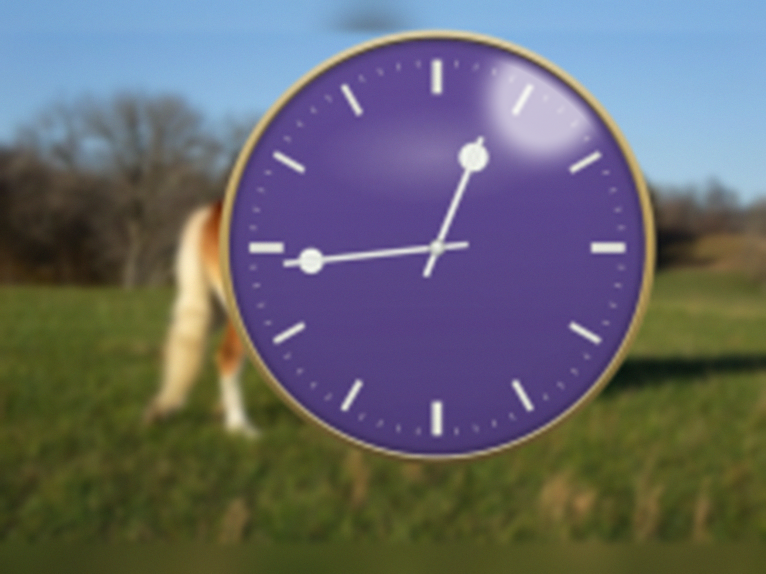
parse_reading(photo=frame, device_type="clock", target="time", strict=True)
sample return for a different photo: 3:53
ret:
12:44
